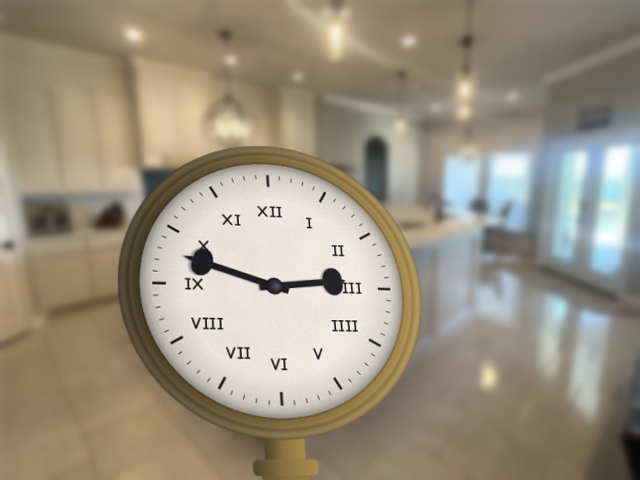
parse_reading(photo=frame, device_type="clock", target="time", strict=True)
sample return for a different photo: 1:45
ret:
2:48
